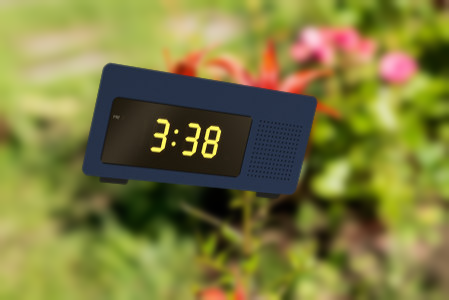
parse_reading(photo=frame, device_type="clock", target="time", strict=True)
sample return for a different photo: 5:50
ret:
3:38
